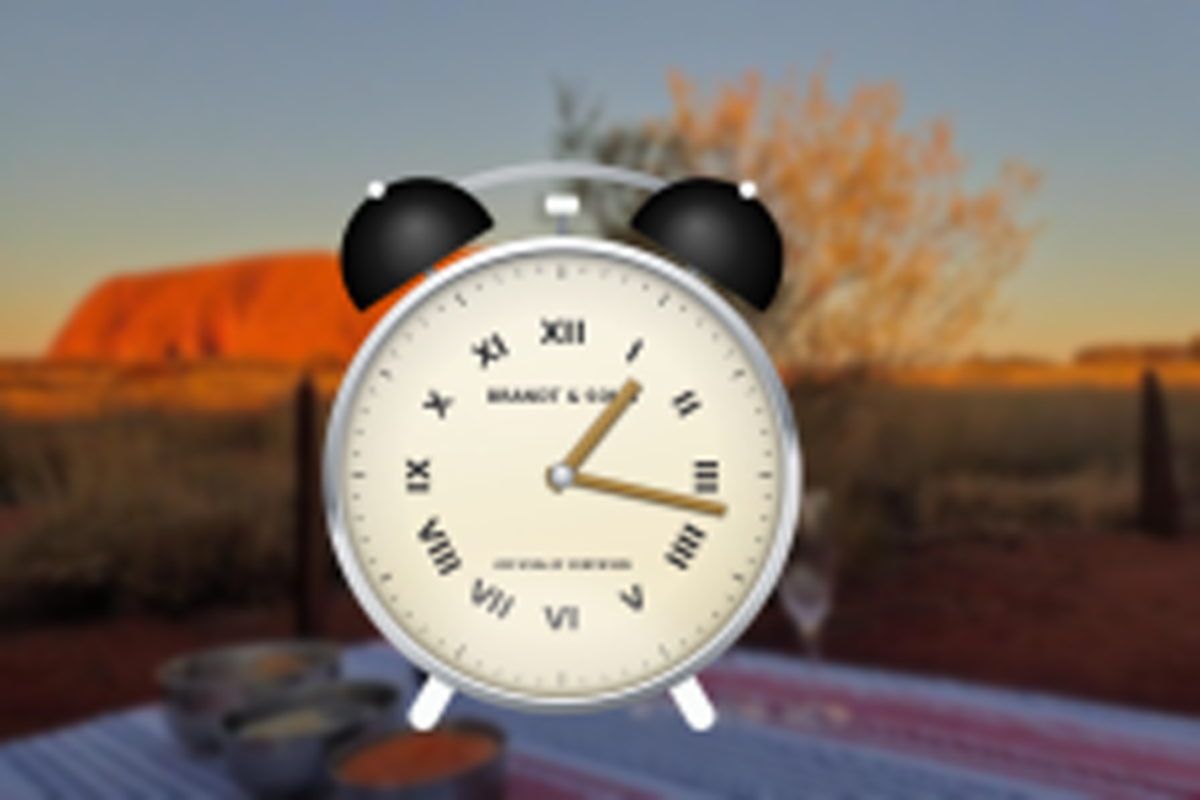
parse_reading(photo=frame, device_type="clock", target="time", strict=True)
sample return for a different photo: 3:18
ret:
1:17
